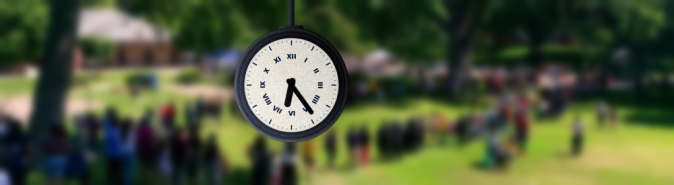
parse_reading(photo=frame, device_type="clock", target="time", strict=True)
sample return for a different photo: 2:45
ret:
6:24
